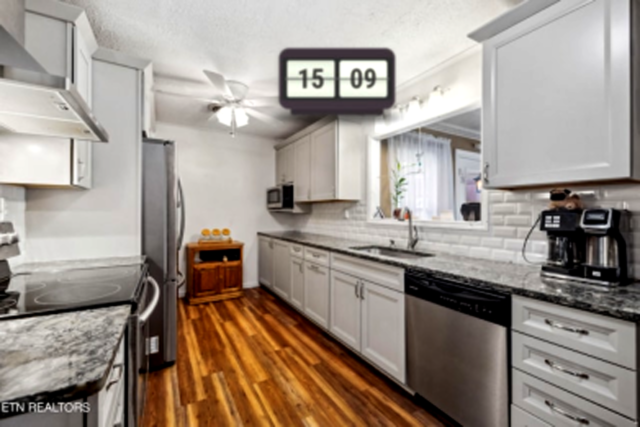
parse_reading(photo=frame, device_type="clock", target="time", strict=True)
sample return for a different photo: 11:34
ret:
15:09
